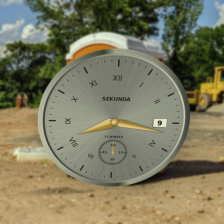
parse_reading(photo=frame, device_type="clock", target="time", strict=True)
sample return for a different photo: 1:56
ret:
8:17
